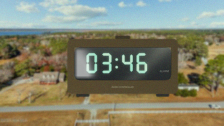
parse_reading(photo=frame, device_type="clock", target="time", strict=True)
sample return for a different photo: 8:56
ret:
3:46
